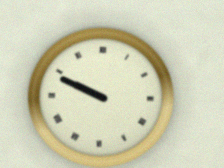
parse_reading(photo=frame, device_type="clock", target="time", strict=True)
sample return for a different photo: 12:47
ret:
9:49
